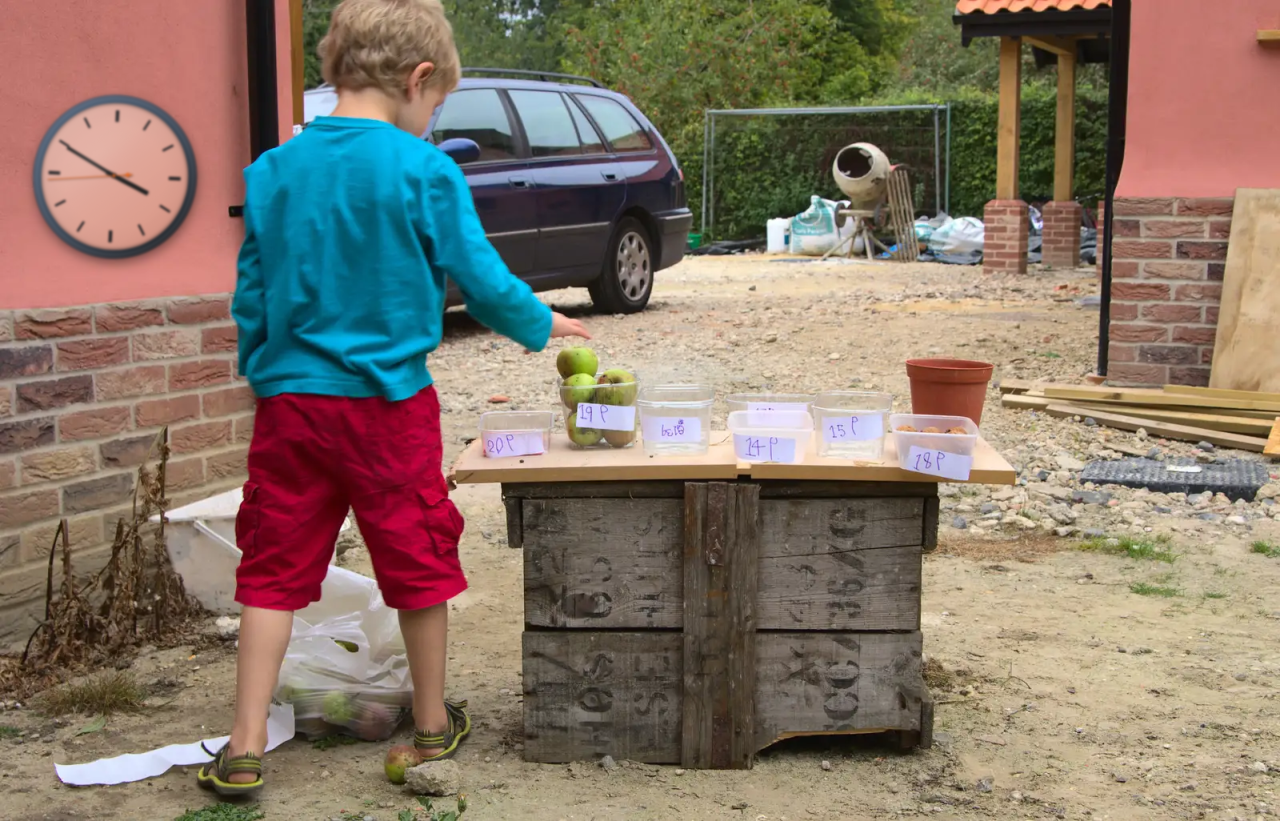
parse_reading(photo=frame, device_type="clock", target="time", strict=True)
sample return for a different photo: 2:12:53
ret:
3:49:44
